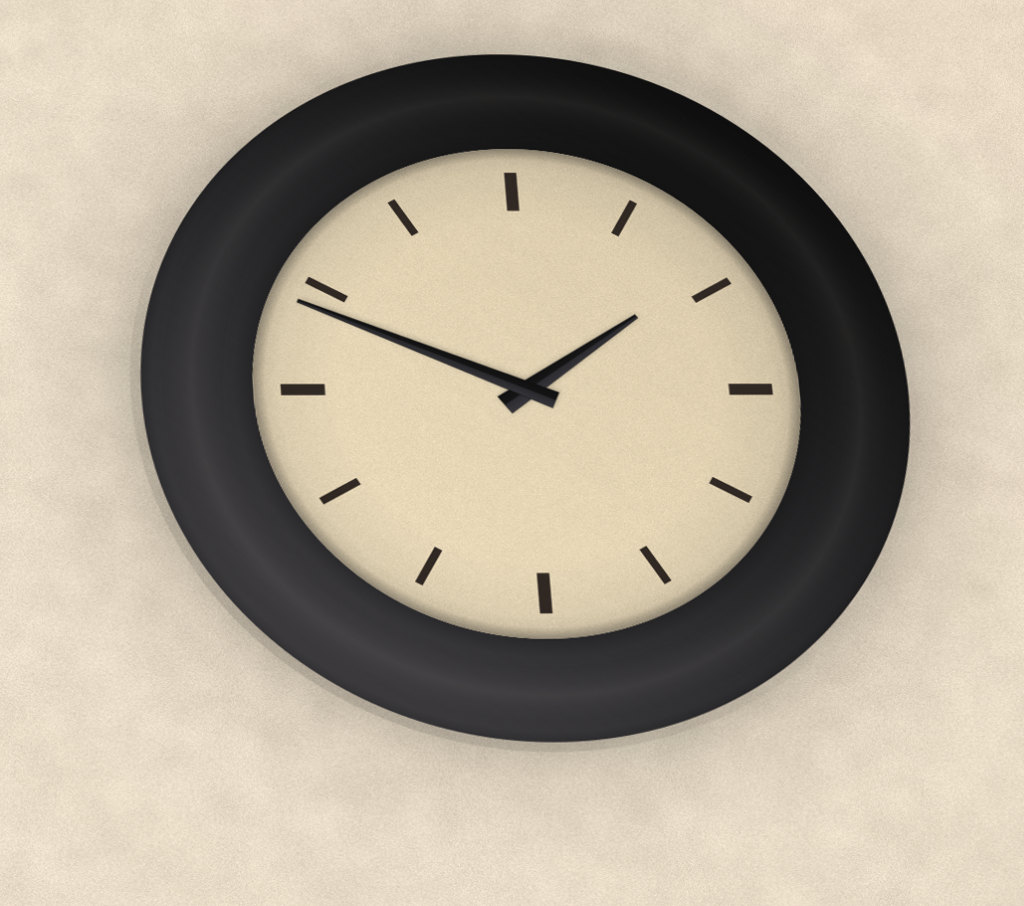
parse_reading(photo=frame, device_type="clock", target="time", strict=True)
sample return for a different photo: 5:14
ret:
1:49
